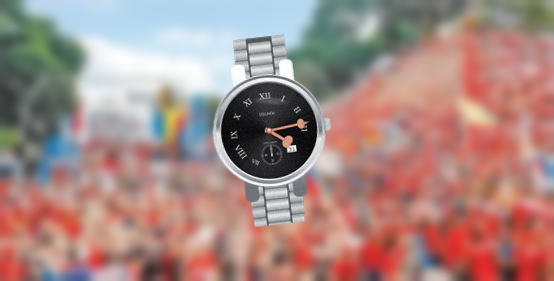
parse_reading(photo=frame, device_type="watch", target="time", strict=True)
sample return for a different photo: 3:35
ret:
4:14
